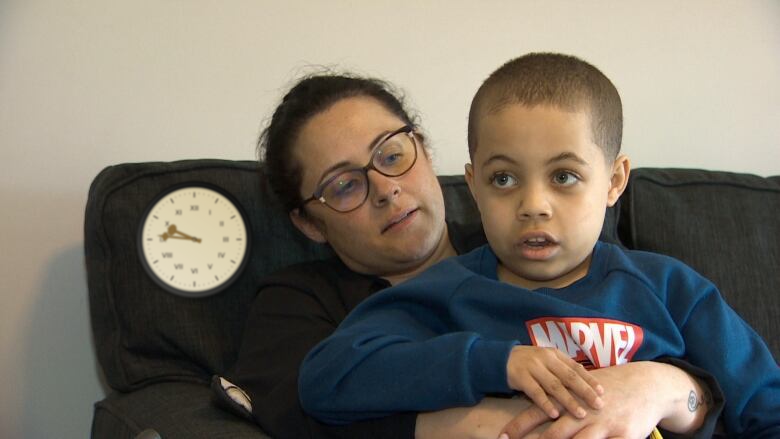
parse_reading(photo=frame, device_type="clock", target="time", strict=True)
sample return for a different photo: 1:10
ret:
9:46
